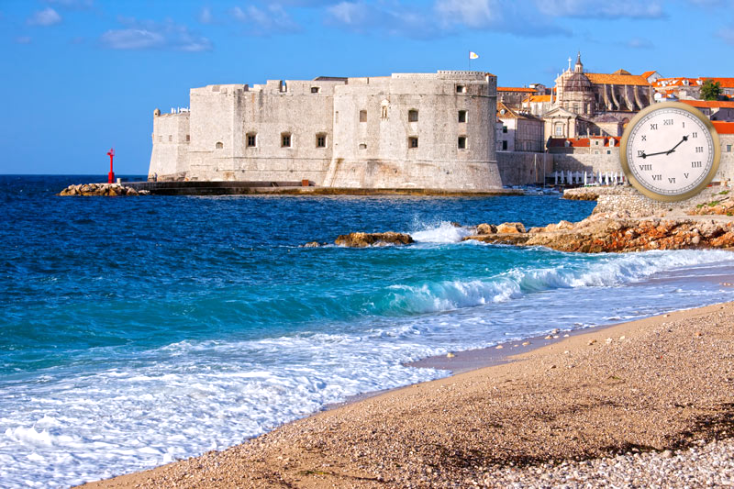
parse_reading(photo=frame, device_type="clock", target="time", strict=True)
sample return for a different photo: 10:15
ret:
1:44
